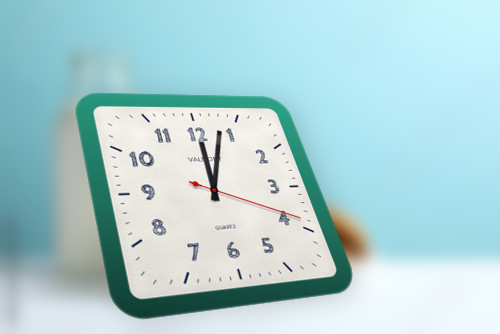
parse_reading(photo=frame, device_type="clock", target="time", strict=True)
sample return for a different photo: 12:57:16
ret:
12:03:19
